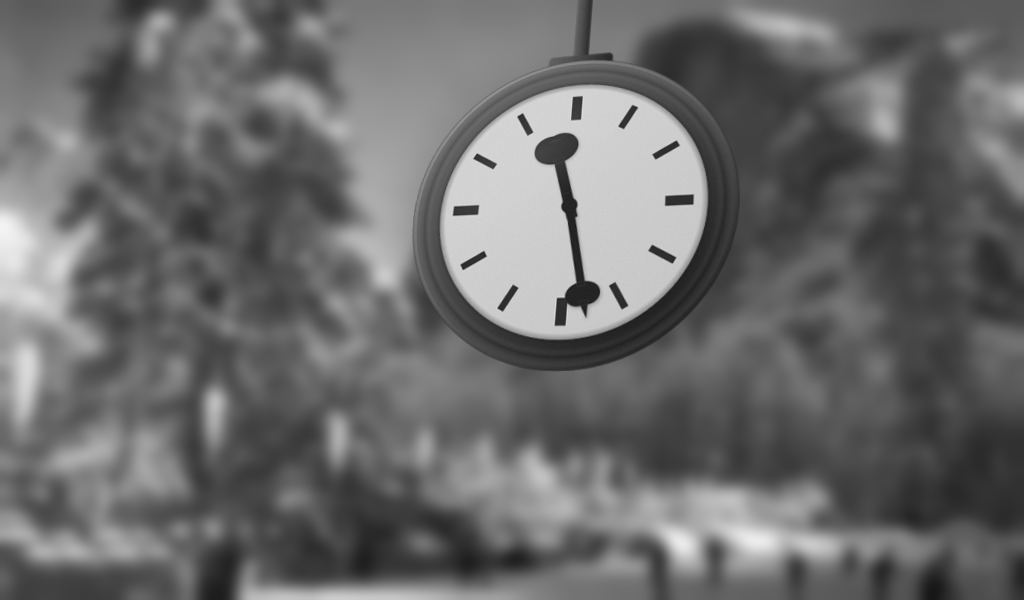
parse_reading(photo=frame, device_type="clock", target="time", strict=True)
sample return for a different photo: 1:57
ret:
11:28
